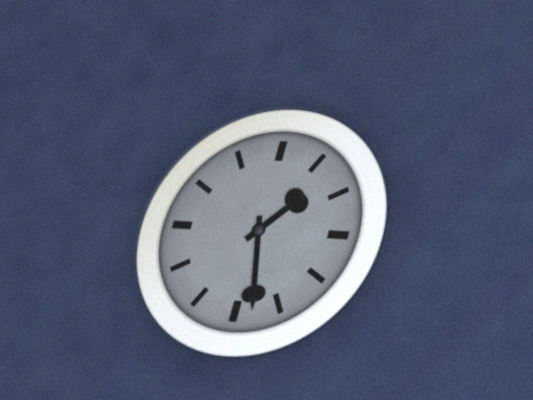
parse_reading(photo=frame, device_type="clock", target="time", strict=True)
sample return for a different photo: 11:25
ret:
1:28
